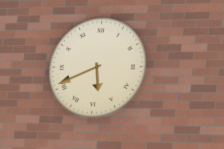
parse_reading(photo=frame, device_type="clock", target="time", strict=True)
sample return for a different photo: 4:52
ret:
5:41
